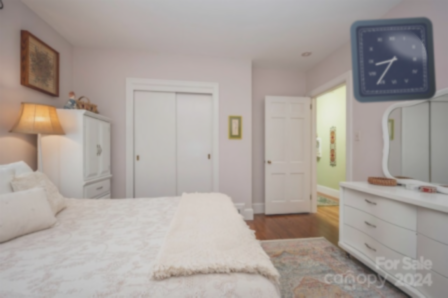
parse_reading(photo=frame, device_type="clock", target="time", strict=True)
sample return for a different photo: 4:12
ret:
8:36
